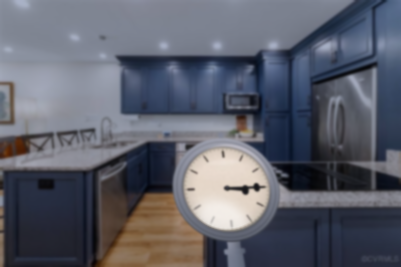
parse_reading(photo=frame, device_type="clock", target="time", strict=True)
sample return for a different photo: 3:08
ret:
3:15
